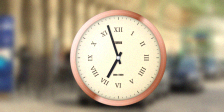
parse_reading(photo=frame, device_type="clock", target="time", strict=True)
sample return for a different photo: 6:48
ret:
6:57
